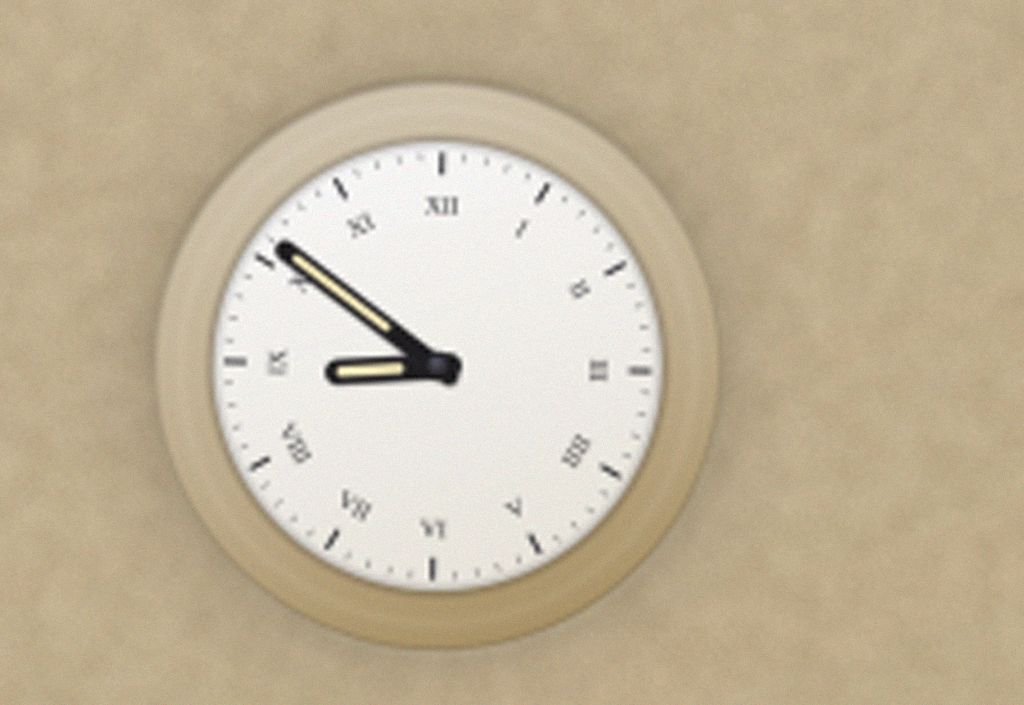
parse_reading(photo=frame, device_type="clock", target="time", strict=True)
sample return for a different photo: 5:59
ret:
8:51
